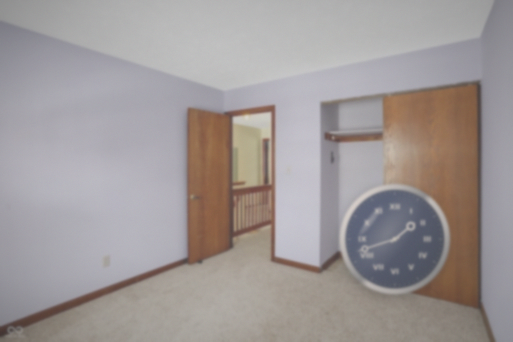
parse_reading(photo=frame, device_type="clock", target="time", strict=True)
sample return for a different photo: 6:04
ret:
1:42
